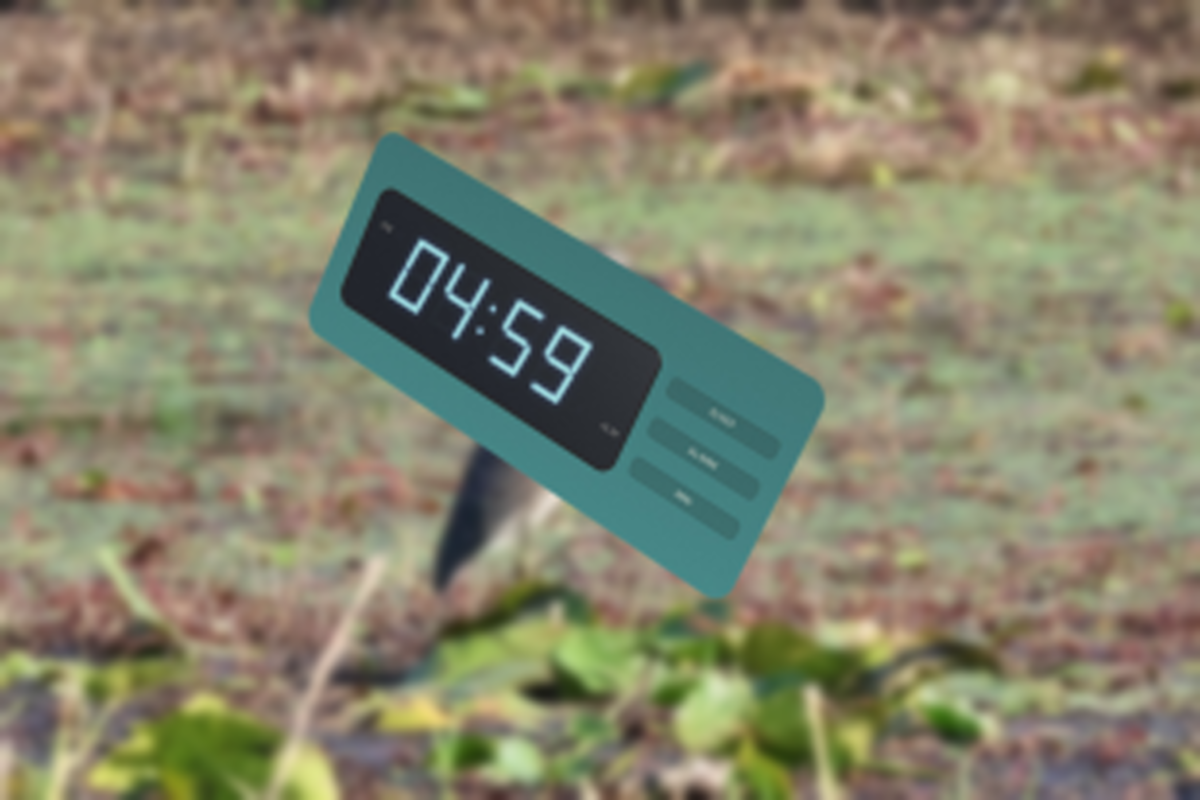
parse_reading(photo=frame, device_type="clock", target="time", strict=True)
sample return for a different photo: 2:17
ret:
4:59
